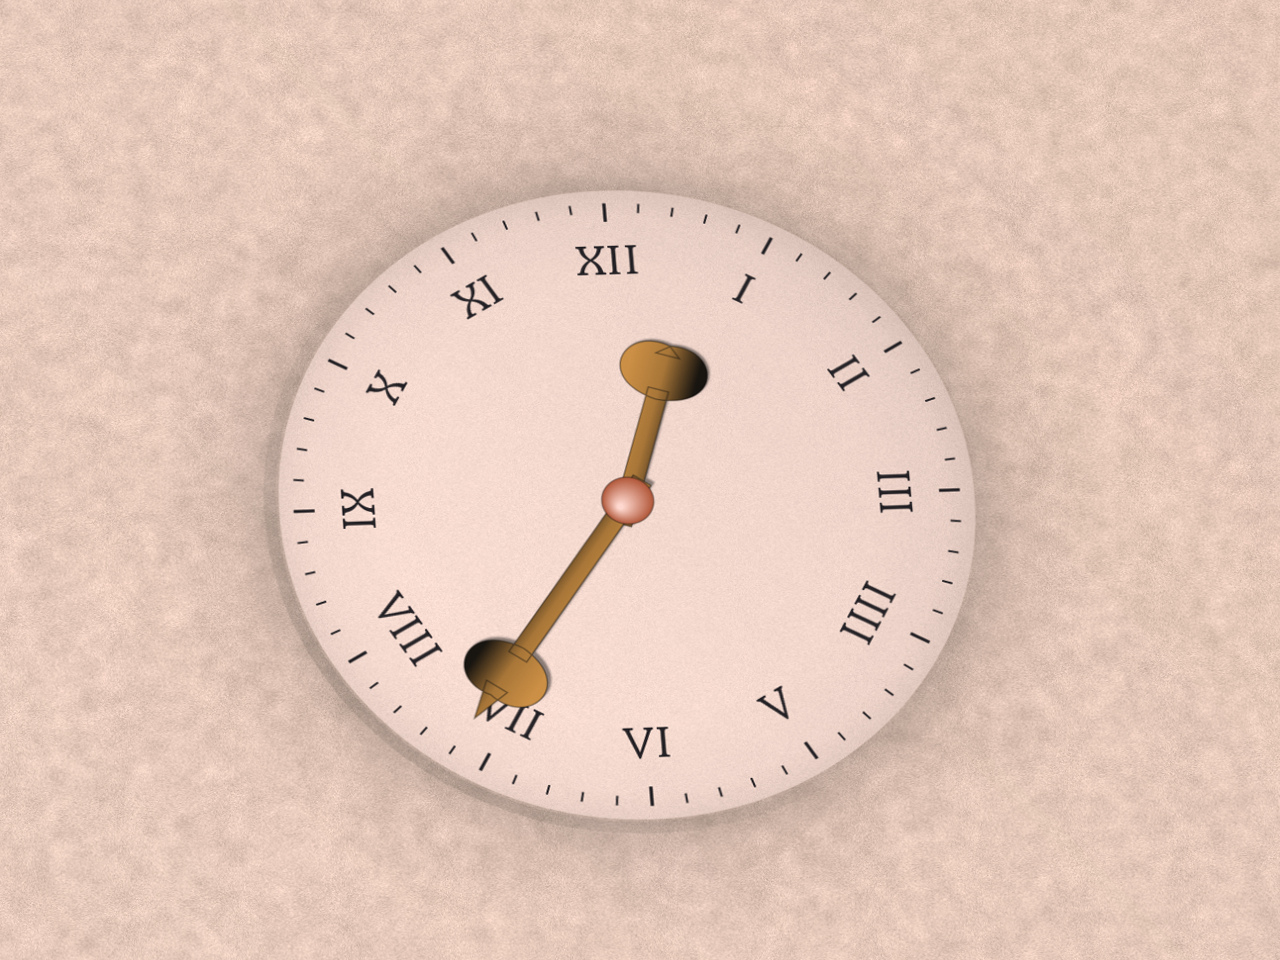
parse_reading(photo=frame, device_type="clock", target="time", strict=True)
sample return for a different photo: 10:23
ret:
12:36
